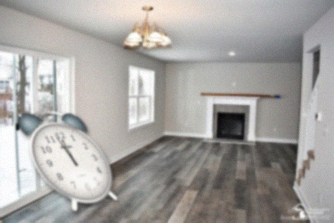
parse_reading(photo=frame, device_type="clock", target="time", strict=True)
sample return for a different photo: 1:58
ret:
11:58
